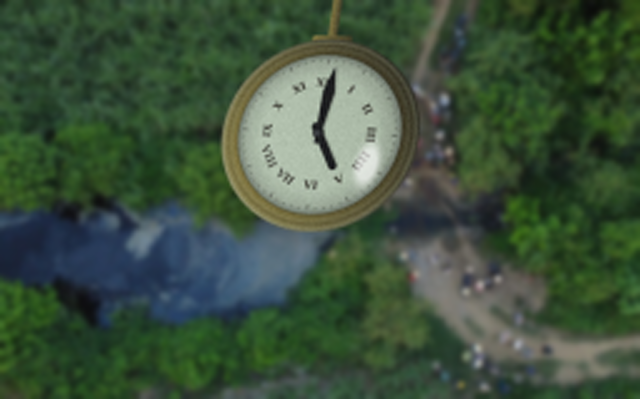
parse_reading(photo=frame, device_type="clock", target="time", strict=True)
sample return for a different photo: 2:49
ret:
5:01
